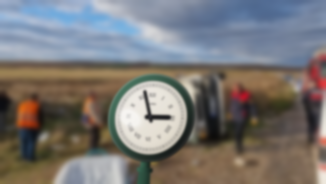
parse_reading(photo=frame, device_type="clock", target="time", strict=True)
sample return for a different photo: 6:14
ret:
2:57
